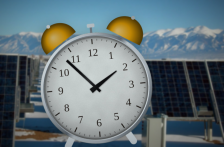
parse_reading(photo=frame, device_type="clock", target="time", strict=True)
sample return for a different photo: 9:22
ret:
1:53
